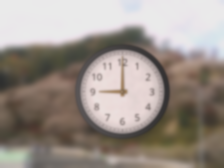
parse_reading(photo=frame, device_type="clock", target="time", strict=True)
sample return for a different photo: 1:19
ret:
9:00
